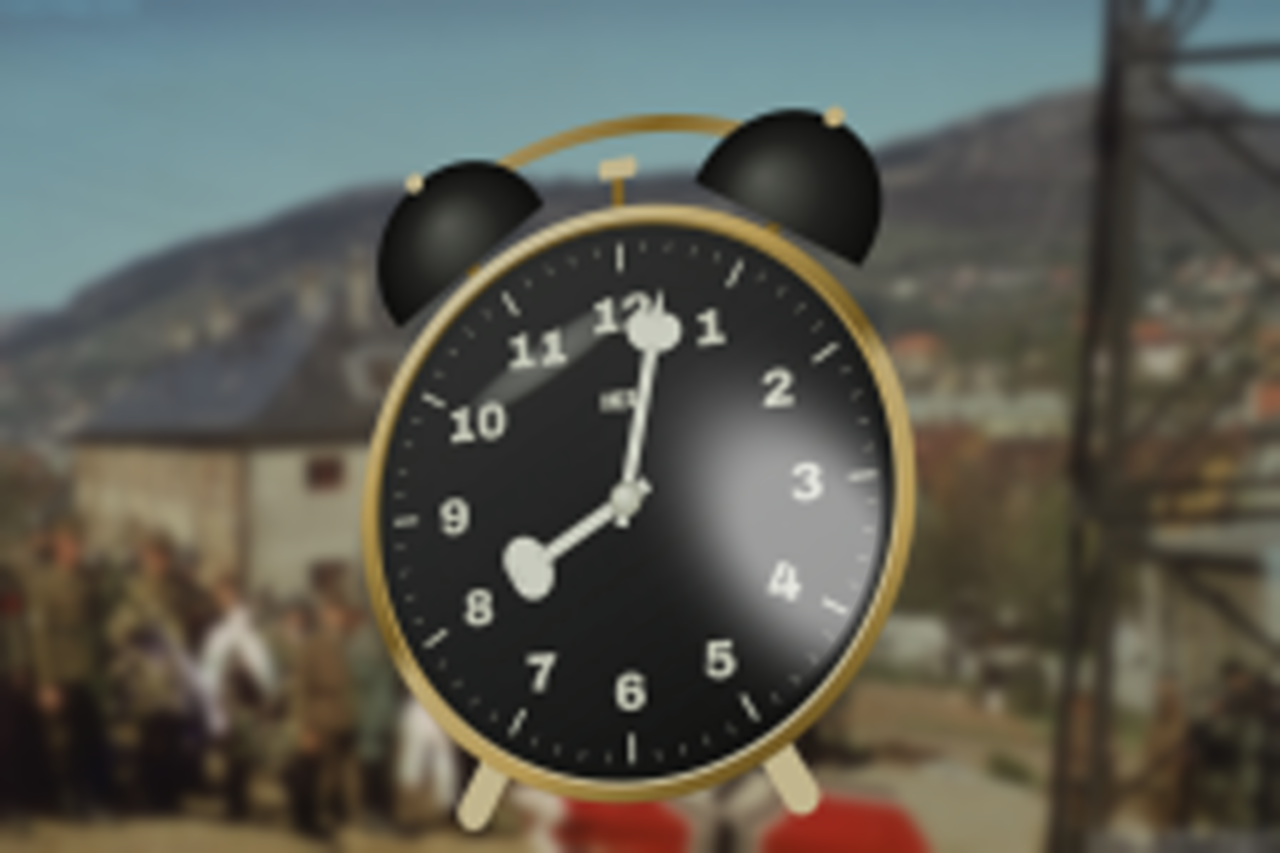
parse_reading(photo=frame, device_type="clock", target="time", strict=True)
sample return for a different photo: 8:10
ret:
8:02
